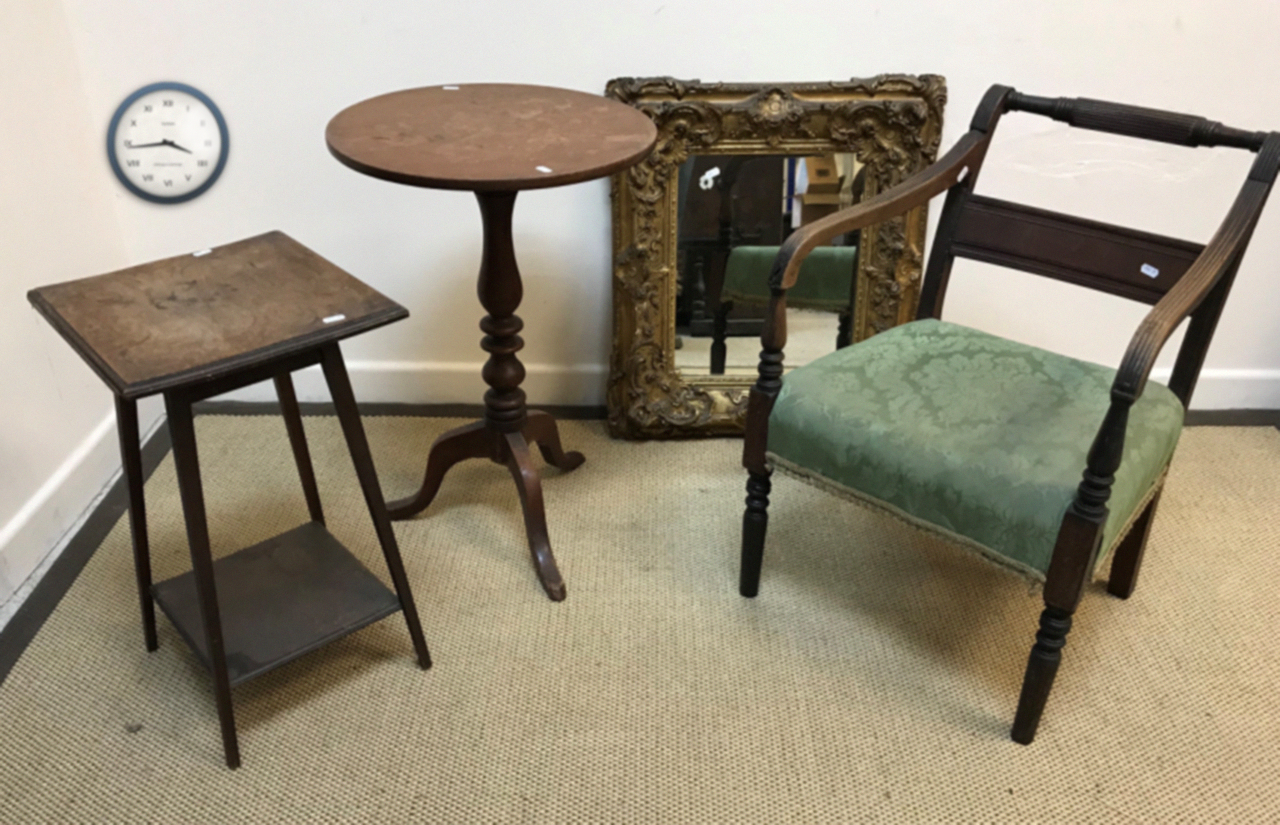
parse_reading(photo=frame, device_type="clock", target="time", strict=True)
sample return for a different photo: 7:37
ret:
3:44
